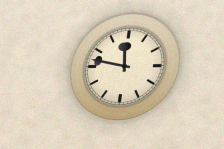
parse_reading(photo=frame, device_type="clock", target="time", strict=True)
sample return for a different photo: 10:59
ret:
11:47
